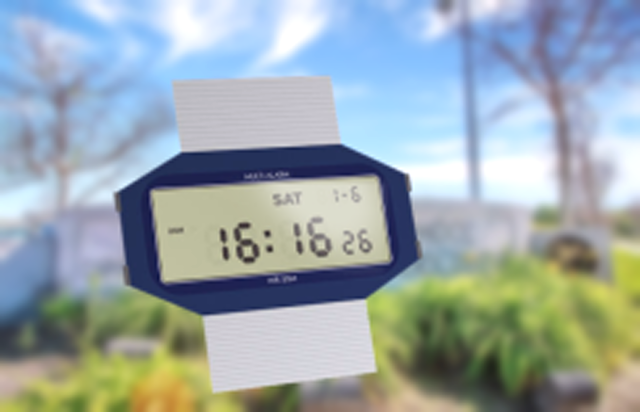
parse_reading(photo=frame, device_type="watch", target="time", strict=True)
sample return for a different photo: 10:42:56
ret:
16:16:26
